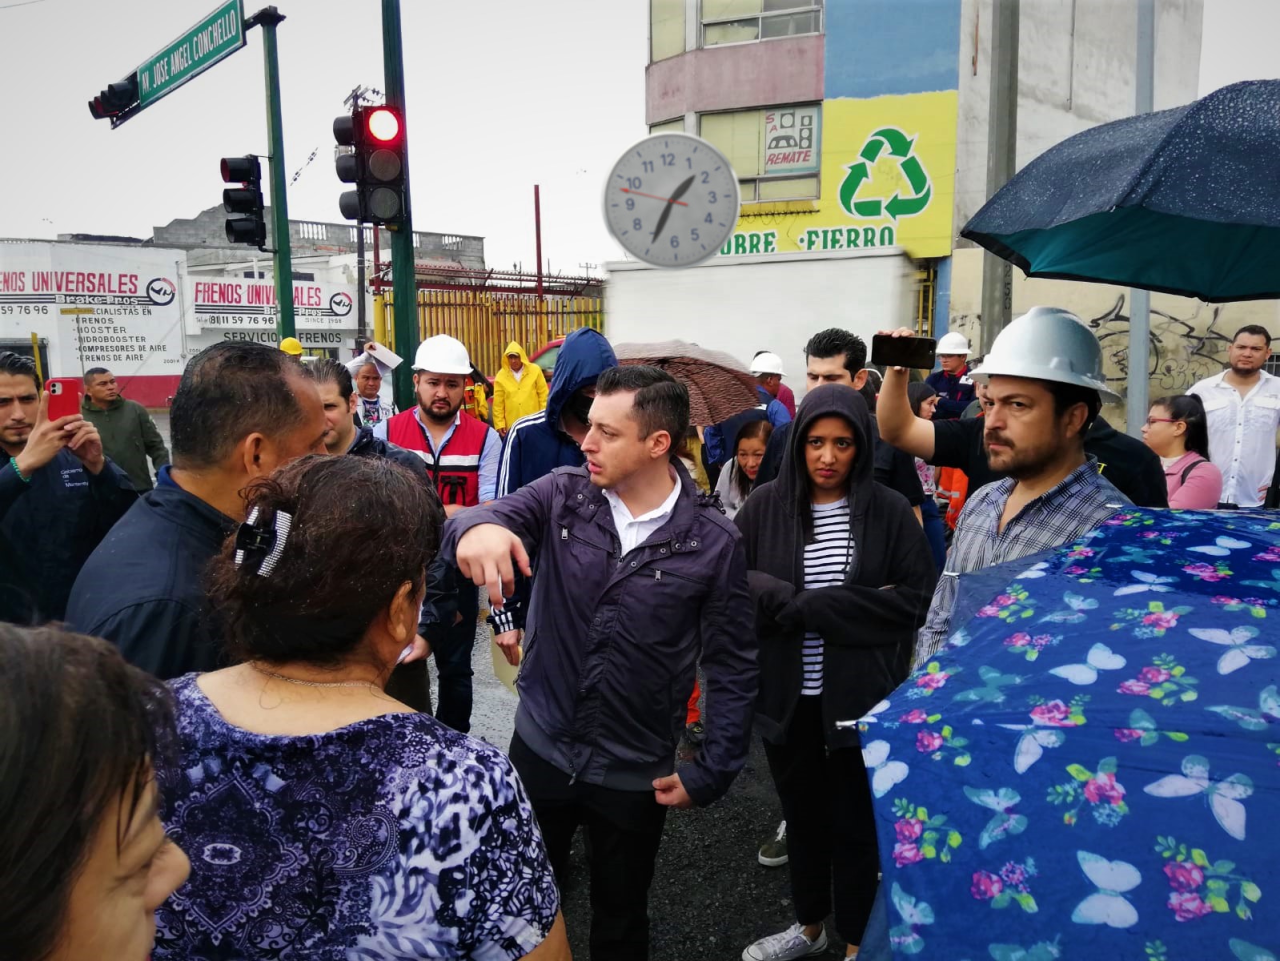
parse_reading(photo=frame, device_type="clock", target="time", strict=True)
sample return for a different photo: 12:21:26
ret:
1:34:48
